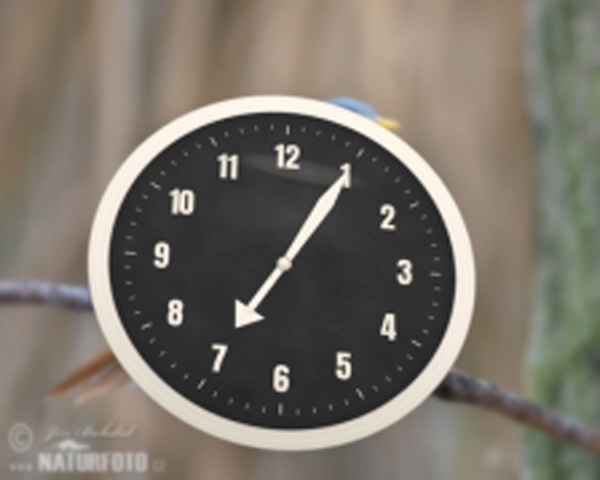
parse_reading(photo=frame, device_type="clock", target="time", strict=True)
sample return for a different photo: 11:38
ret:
7:05
